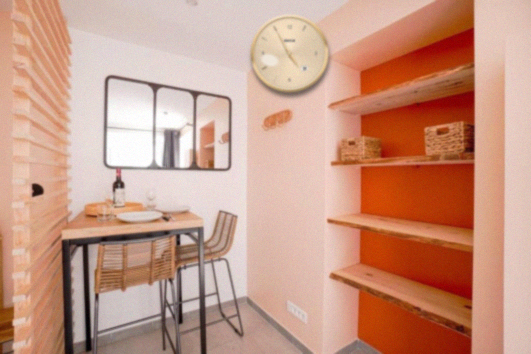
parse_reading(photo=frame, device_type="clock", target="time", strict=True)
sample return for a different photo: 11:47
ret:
4:55
